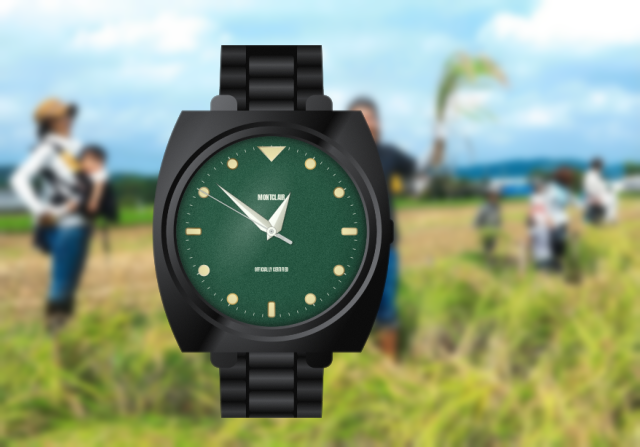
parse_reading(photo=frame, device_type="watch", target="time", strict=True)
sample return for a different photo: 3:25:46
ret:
12:51:50
